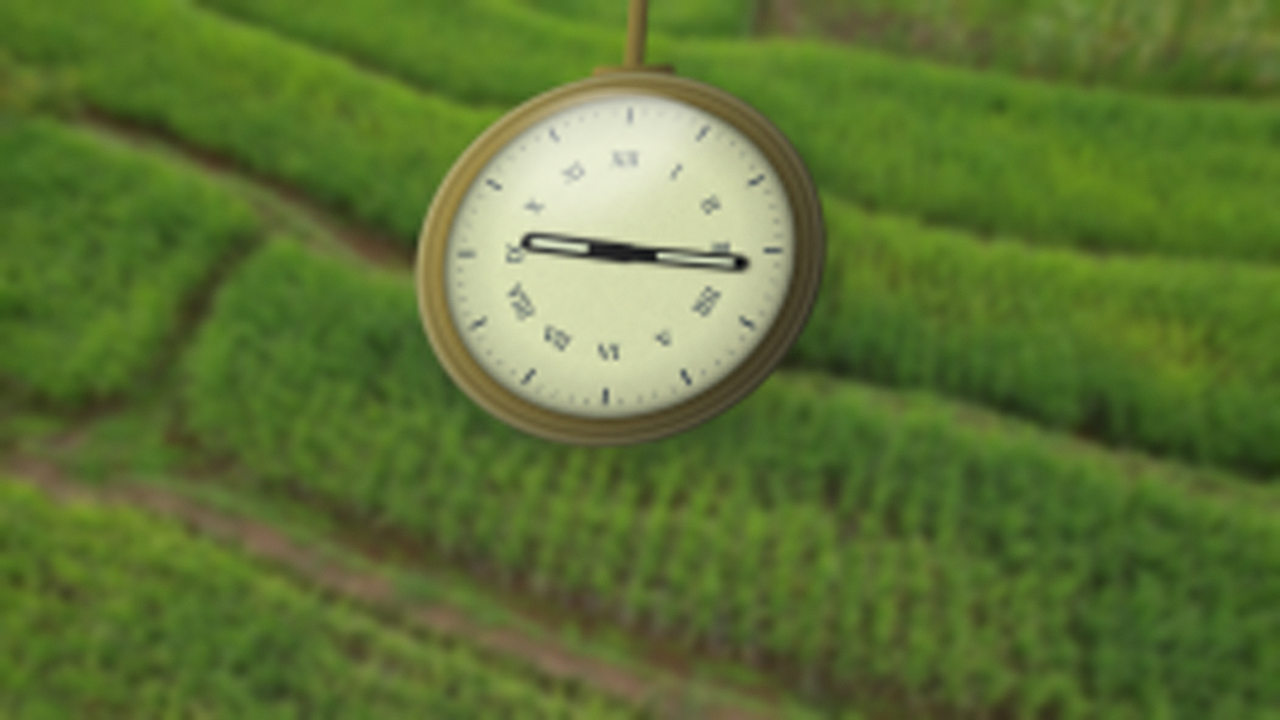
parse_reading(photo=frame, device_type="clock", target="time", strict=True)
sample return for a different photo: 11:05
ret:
9:16
